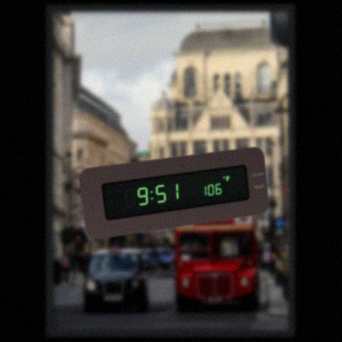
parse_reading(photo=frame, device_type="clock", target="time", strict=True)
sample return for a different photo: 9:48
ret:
9:51
